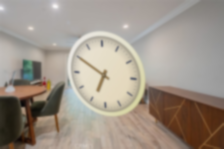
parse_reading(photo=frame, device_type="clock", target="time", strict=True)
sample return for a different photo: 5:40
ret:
6:50
